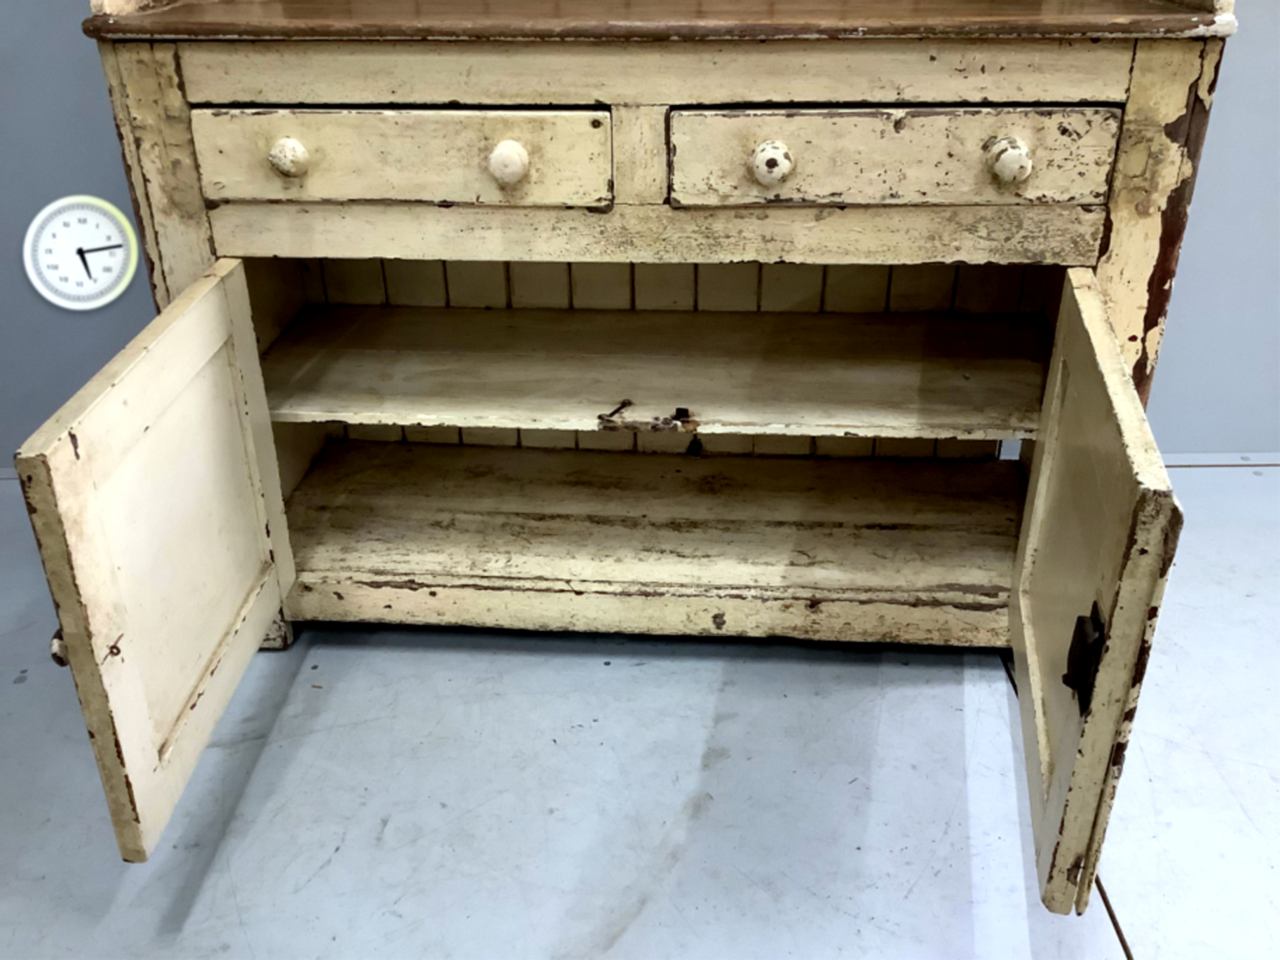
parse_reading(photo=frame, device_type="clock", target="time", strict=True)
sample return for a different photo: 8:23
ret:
5:13
